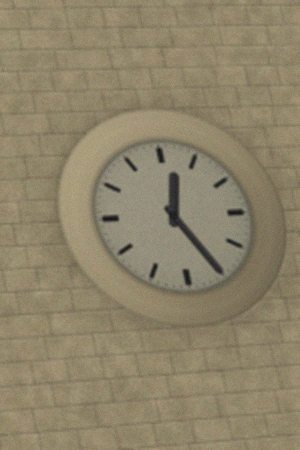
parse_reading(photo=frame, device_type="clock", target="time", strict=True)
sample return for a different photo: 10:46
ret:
12:25
